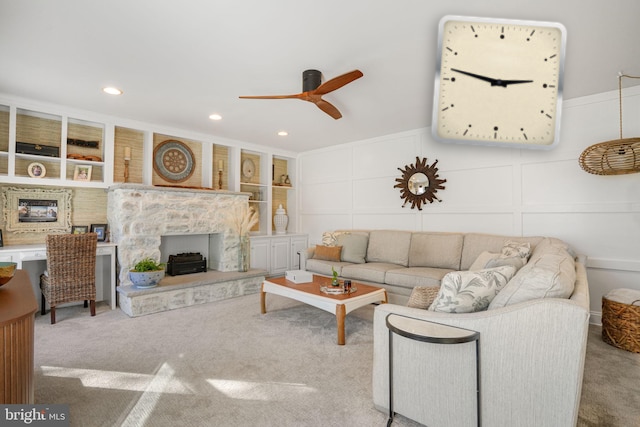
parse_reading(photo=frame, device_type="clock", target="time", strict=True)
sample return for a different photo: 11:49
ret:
2:47
